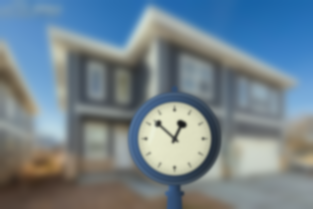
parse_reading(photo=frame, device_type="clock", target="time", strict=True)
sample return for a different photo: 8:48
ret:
12:52
